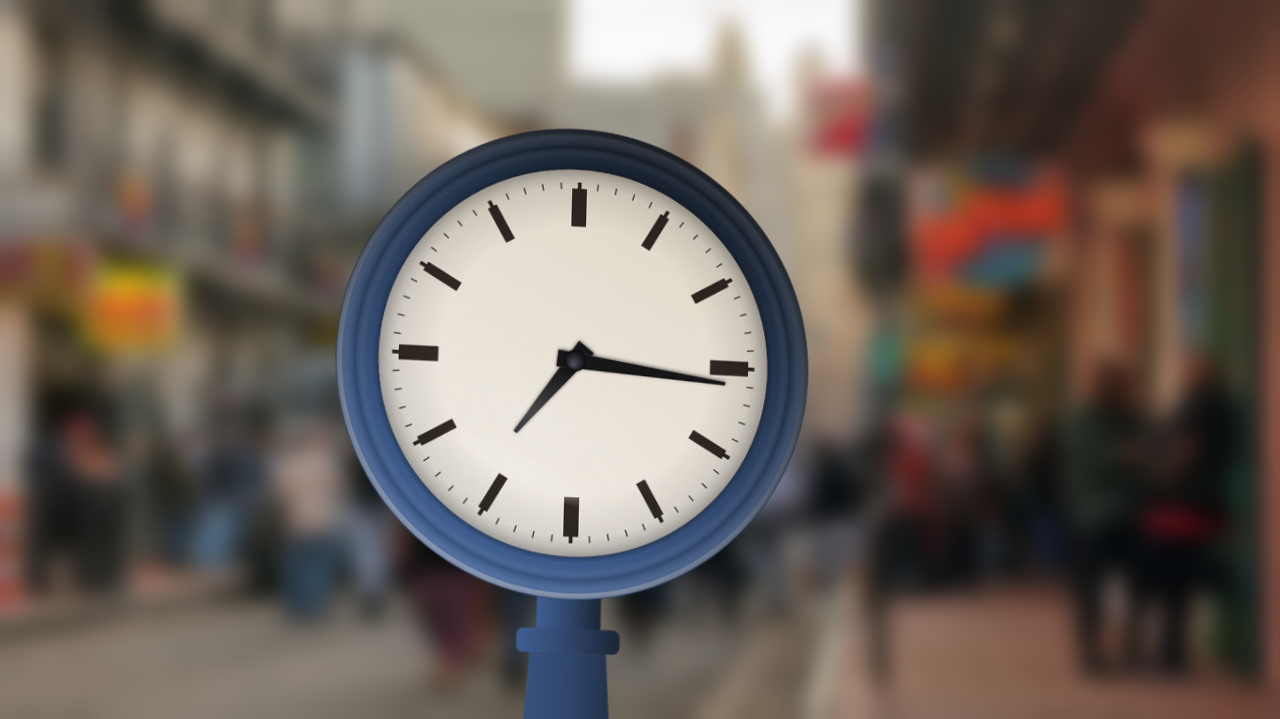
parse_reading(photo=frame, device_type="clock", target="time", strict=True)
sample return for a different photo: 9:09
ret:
7:16
